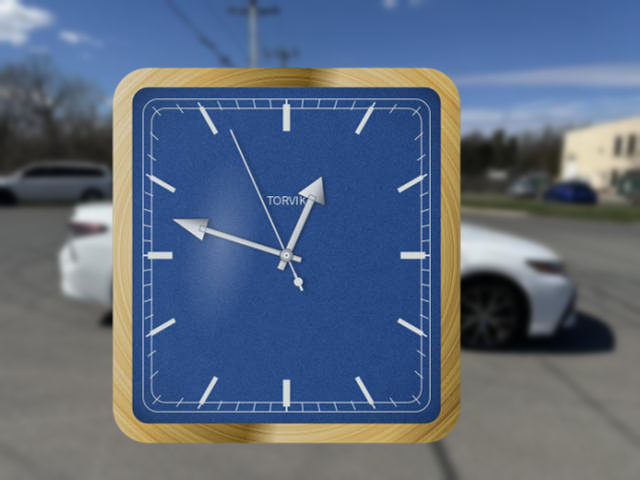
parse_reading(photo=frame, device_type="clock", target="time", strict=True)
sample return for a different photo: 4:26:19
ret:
12:47:56
